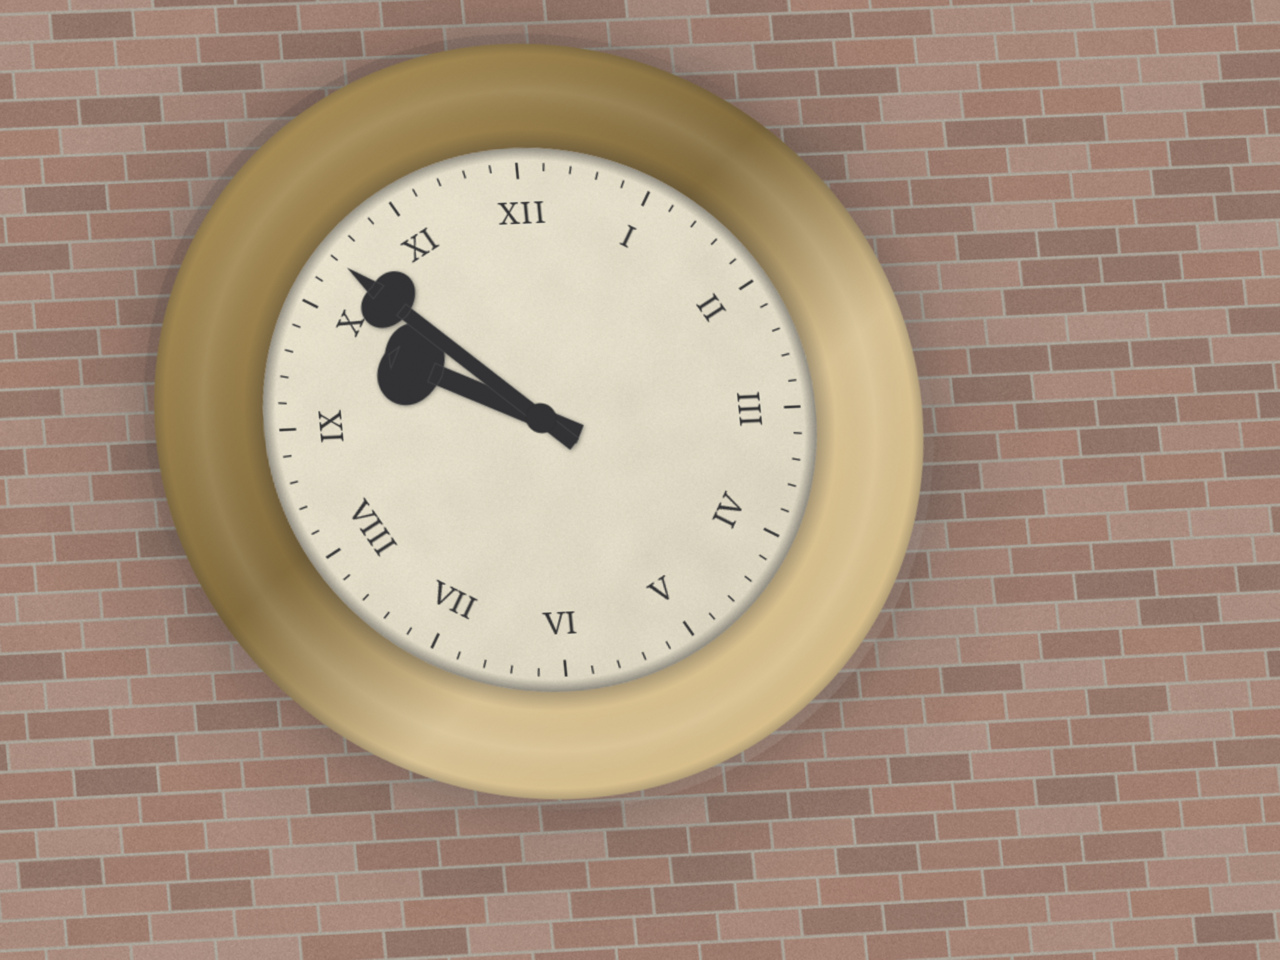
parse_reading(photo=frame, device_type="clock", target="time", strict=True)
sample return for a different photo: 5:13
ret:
9:52
